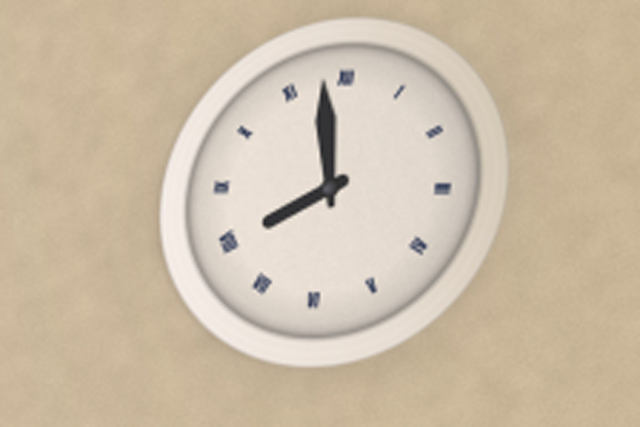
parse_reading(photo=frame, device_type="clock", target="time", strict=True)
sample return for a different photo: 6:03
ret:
7:58
